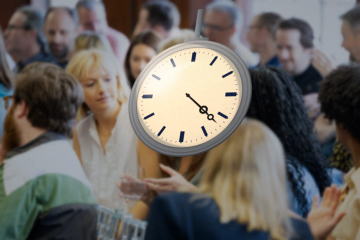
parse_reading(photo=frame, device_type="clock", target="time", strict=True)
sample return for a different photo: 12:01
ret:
4:22
